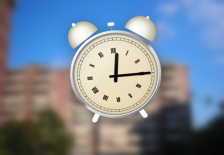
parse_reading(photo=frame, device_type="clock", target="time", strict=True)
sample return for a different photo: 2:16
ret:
12:15
